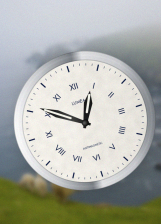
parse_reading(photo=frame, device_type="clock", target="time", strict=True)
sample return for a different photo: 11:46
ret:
12:51
